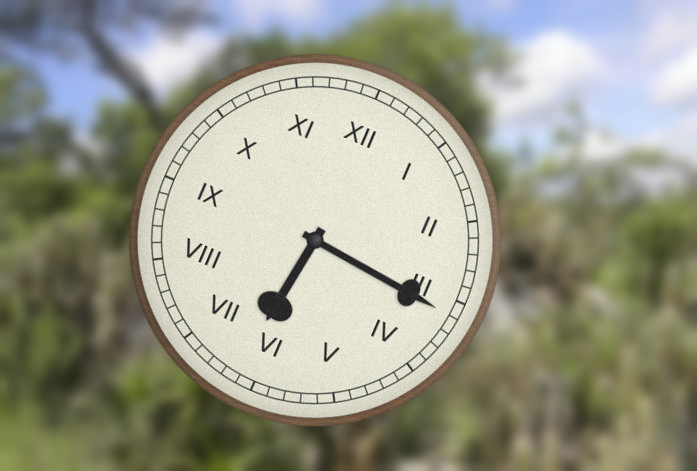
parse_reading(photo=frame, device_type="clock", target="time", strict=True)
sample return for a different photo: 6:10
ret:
6:16
